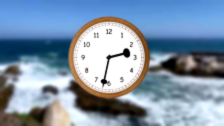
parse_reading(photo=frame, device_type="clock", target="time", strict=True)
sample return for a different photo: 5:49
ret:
2:32
